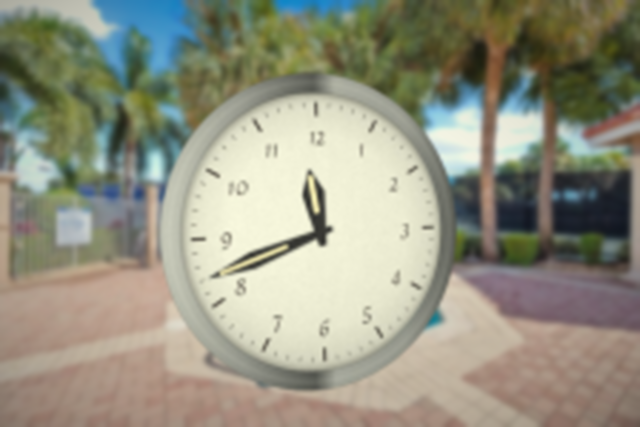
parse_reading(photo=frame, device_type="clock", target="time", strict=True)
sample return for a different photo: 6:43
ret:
11:42
